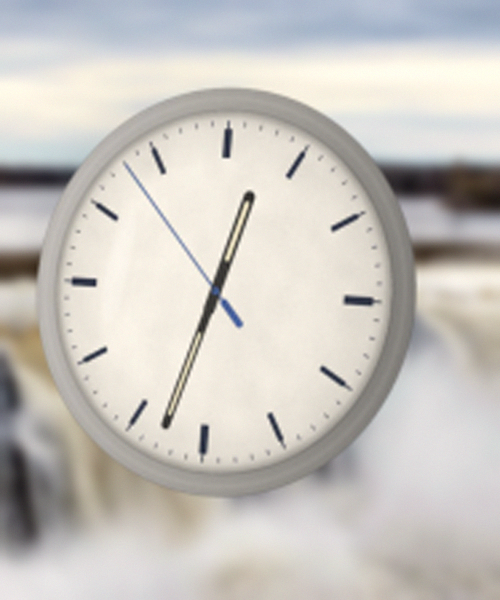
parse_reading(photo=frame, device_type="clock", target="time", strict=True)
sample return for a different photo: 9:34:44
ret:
12:32:53
